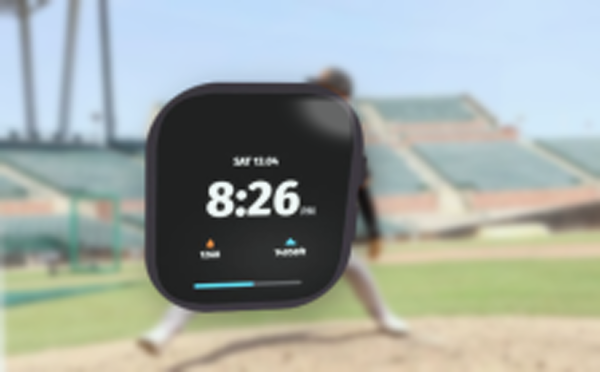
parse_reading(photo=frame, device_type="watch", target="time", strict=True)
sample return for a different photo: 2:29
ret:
8:26
